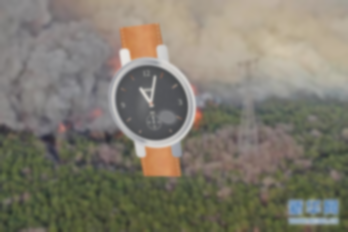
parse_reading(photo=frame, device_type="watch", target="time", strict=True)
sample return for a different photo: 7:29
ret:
11:03
